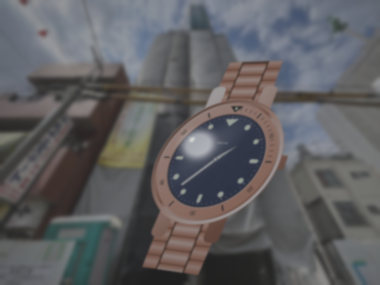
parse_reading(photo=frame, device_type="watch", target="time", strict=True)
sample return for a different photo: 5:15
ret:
1:37
